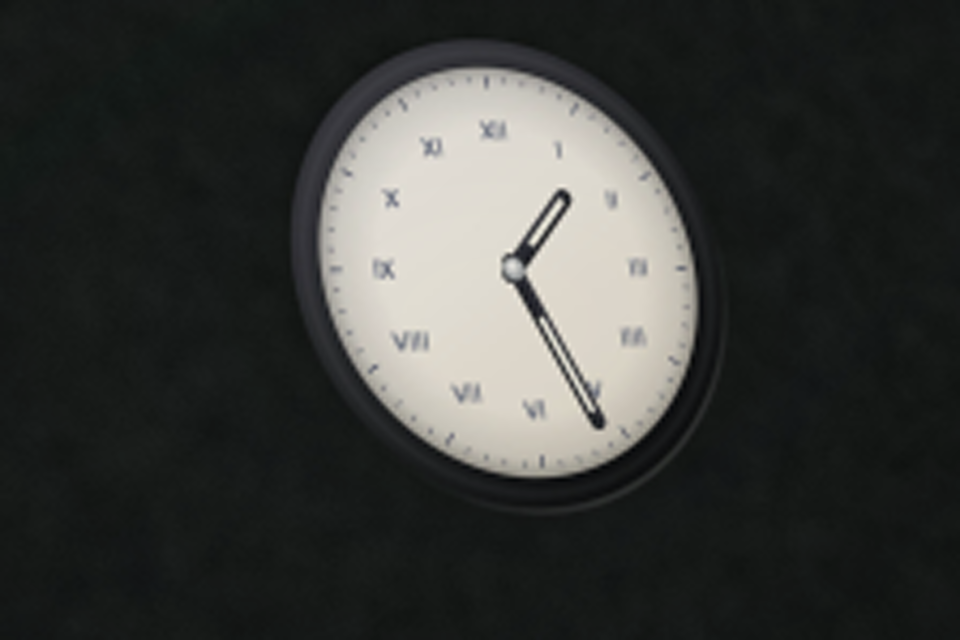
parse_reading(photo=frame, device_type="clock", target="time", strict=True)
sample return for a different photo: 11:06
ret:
1:26
